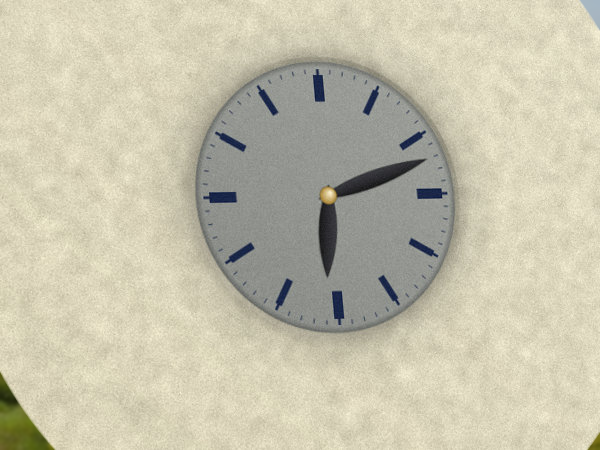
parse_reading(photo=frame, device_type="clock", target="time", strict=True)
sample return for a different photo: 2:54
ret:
6:12
